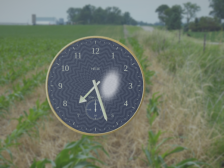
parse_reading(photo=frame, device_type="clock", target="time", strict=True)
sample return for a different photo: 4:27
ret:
7:27
